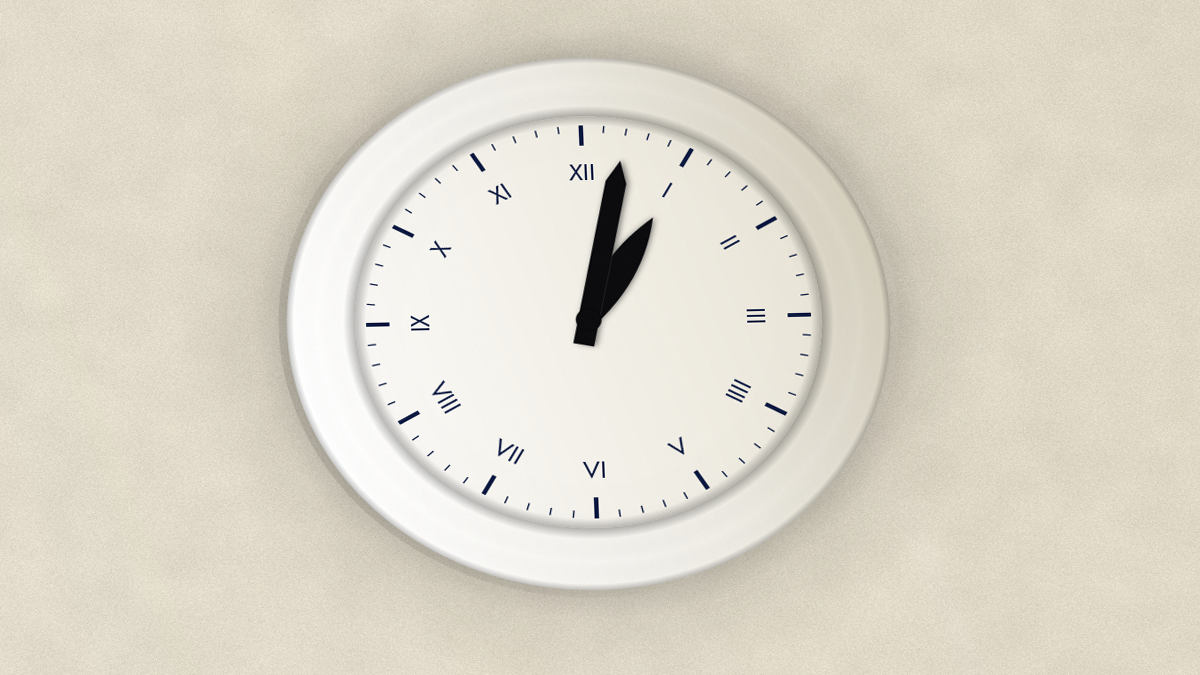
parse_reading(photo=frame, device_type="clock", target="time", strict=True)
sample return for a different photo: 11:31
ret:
1:02
